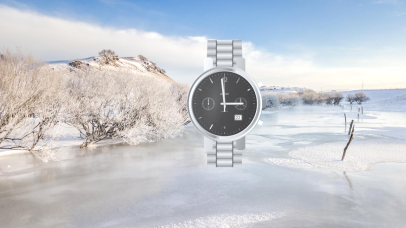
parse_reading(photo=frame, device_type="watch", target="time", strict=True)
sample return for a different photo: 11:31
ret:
2:59
